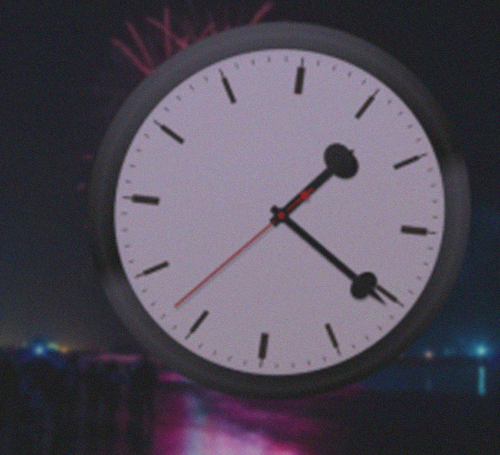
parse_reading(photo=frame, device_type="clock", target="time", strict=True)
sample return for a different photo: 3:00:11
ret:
1:20:37
